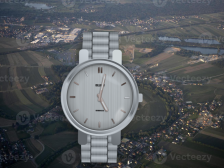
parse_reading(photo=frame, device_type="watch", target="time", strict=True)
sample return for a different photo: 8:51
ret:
5:02
